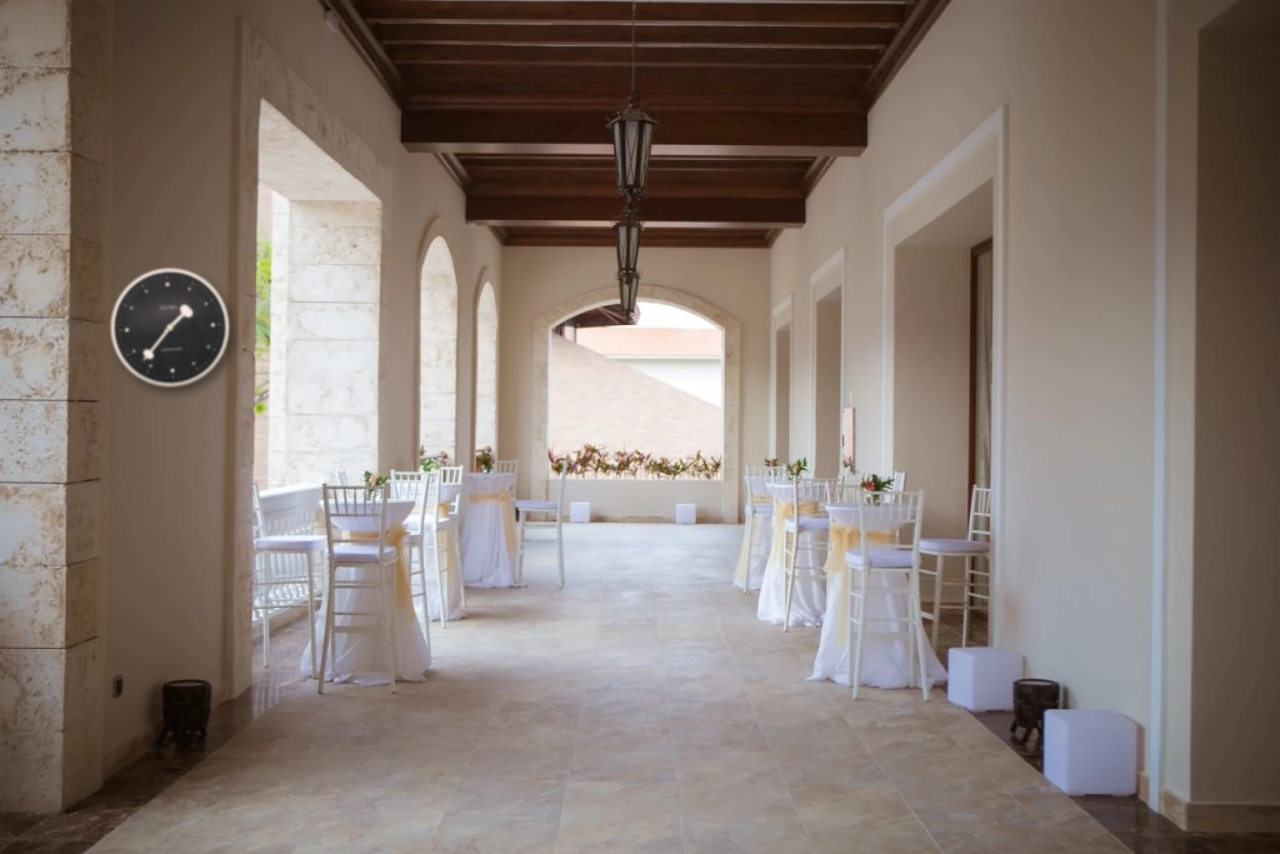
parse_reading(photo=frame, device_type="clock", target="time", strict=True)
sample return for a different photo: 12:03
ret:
1:37
